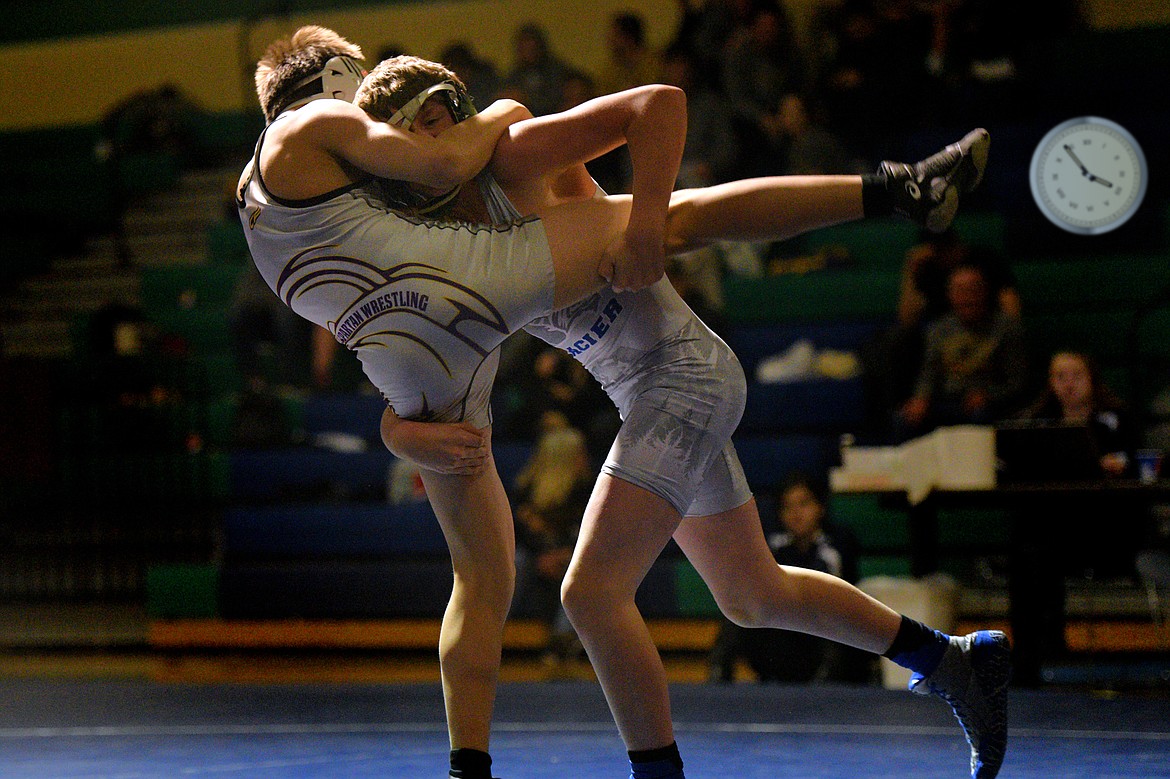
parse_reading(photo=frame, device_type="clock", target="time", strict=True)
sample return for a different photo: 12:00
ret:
3:54
